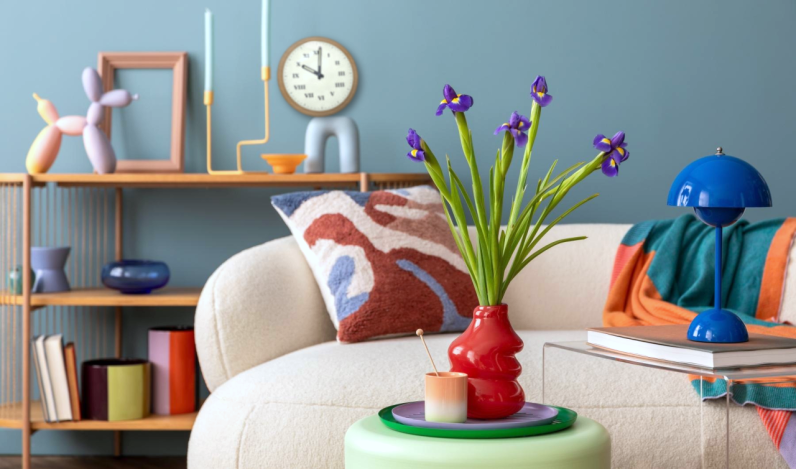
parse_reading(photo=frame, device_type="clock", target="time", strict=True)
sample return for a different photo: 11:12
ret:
10:01
